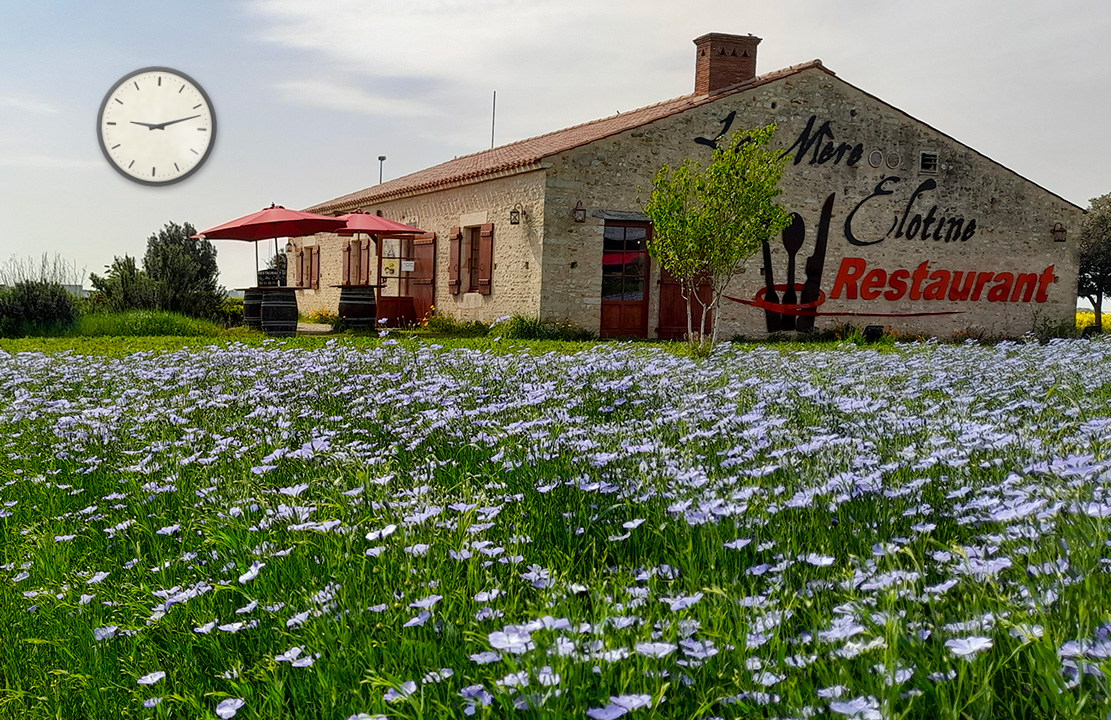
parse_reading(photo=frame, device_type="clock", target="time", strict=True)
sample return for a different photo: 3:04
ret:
9:12
